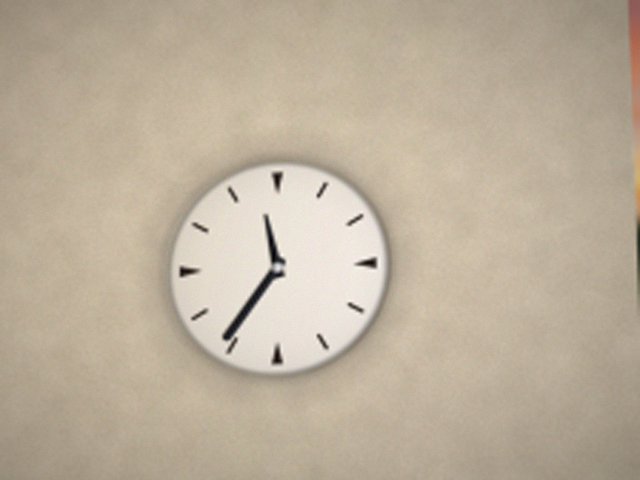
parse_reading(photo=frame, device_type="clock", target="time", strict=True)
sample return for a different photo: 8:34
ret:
11:36
